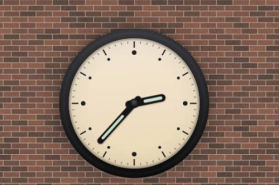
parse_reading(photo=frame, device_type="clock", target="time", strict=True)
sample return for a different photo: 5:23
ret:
2:37
